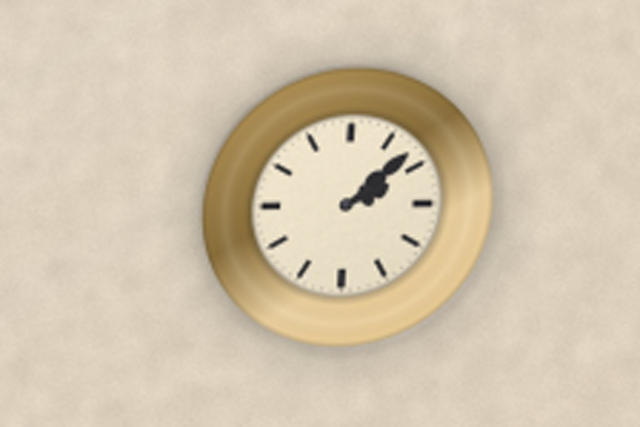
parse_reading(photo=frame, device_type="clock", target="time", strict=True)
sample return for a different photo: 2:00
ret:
2:08
